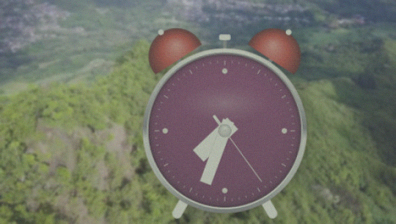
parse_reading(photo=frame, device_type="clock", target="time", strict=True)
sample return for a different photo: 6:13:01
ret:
7:33:24
